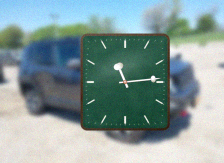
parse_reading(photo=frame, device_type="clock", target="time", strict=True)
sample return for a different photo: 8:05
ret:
11:14
